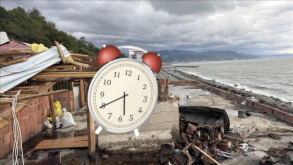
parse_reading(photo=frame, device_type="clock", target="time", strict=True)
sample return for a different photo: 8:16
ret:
5:40
